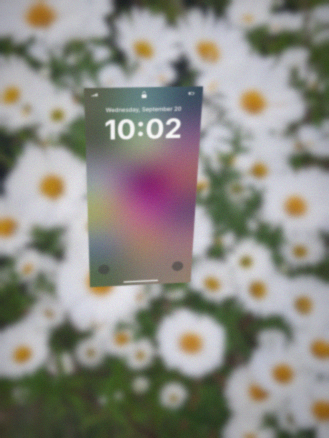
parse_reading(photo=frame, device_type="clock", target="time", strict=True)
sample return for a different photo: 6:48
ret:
10:02
